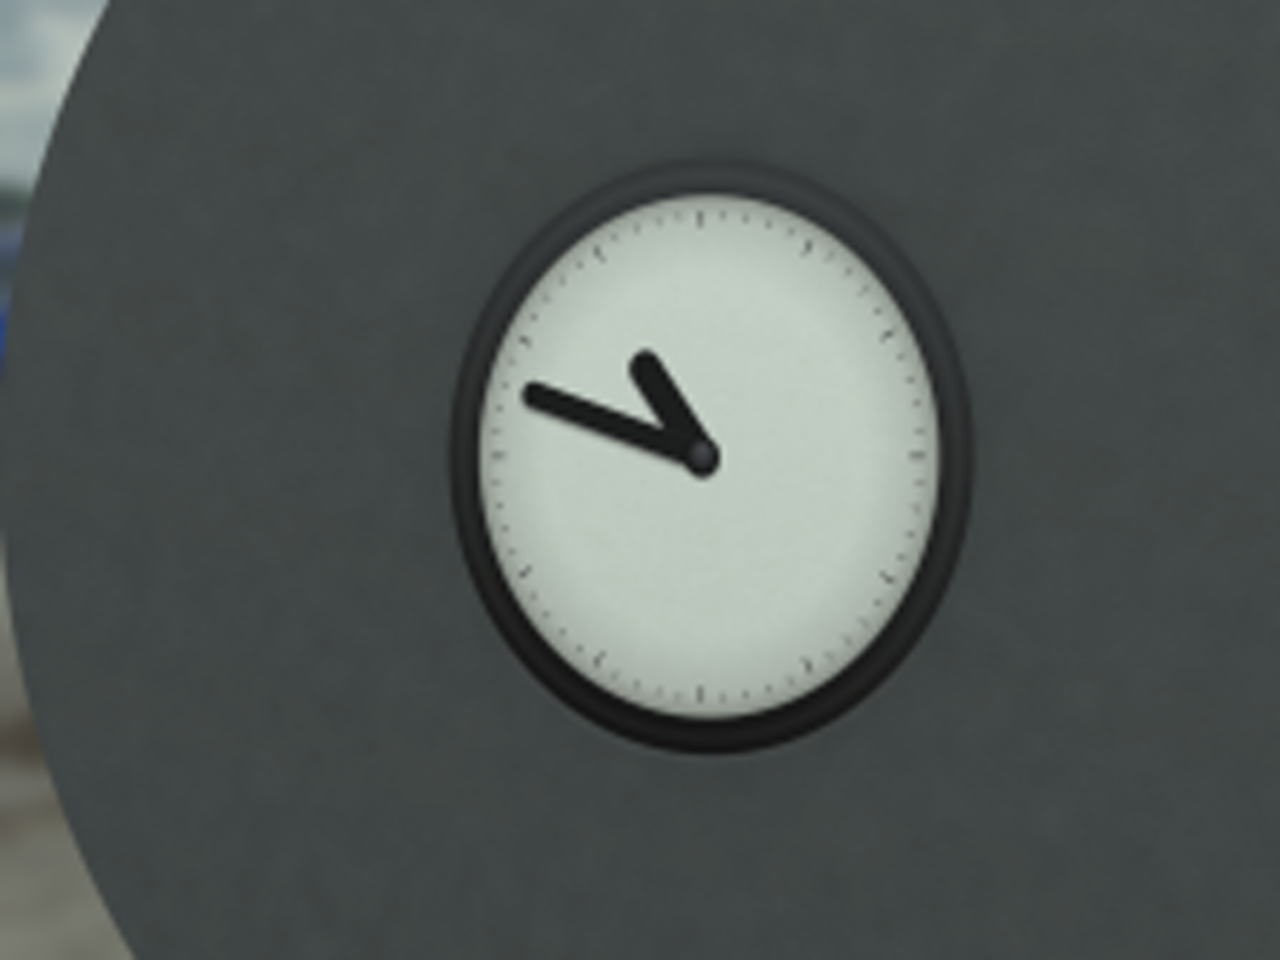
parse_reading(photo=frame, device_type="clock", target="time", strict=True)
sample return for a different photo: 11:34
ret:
10:48
